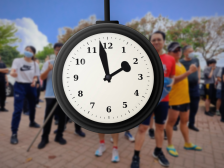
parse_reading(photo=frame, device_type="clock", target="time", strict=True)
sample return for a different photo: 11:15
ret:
1:58
